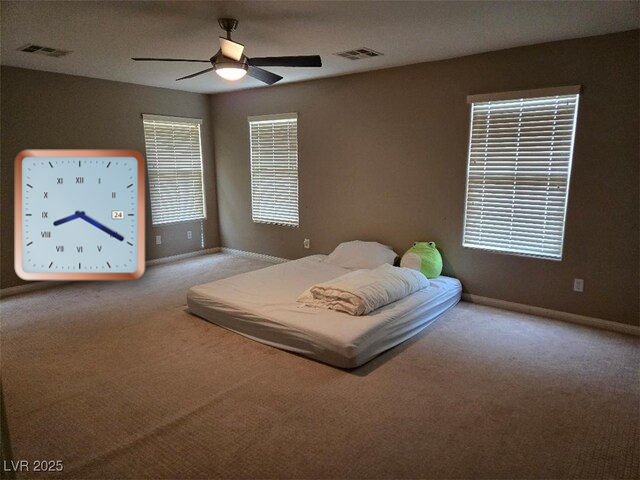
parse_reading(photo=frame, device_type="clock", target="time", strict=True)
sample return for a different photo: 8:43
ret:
8:20
